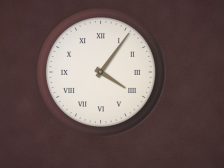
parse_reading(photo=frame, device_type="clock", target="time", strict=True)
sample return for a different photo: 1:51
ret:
4:06
